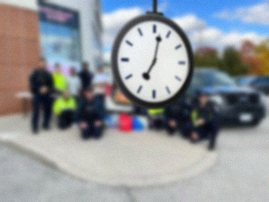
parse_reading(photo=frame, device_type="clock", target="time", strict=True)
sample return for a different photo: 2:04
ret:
7:02
